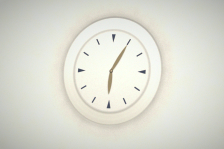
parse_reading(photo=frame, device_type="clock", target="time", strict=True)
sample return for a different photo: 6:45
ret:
6:05
